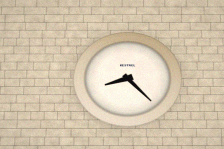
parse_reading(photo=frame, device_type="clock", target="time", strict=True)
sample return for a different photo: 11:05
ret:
8:23
